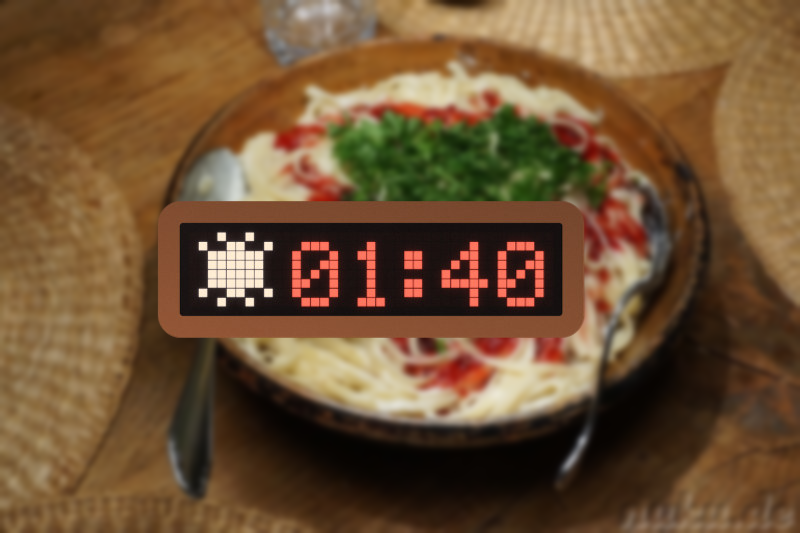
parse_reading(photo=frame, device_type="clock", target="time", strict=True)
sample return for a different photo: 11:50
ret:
1:40
